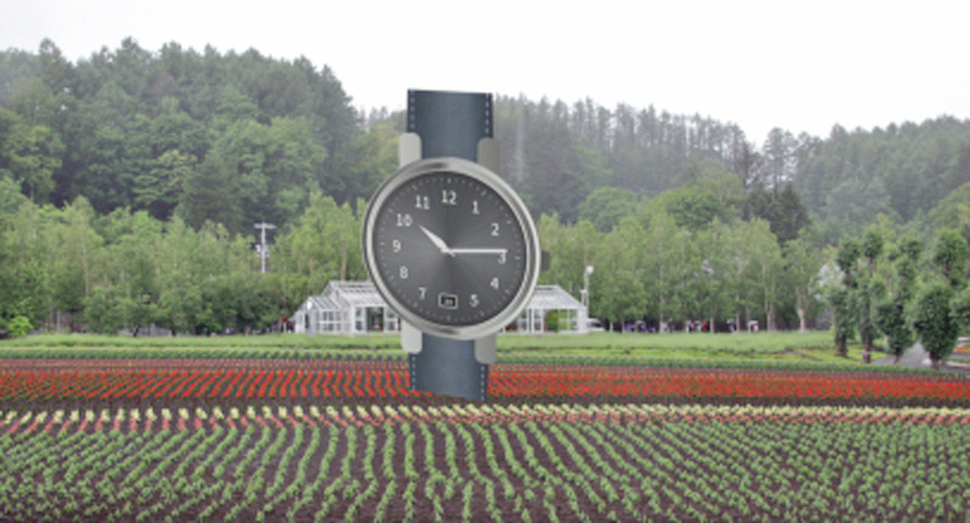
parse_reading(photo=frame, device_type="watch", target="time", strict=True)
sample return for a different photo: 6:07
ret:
10:14
